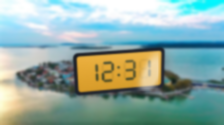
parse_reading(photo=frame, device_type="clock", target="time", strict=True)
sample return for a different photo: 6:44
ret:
12:31
